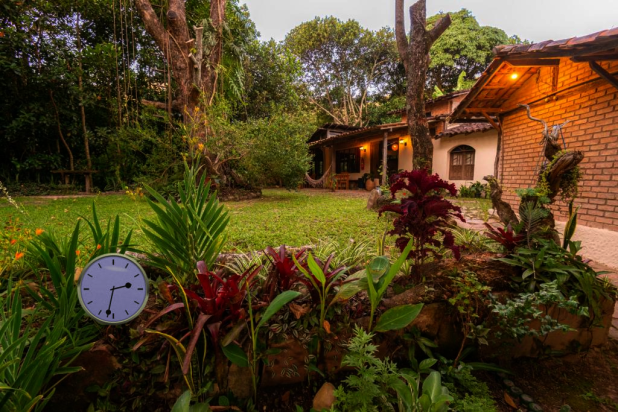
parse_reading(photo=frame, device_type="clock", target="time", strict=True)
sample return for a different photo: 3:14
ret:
2:32
